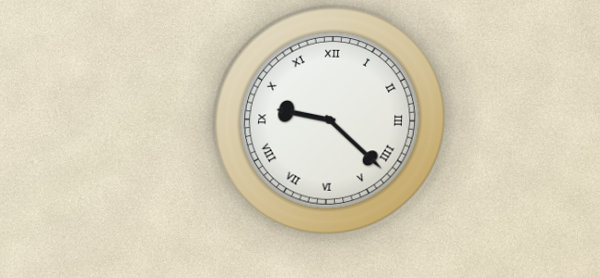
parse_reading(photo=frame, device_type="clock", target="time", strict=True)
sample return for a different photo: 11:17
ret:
9:22
